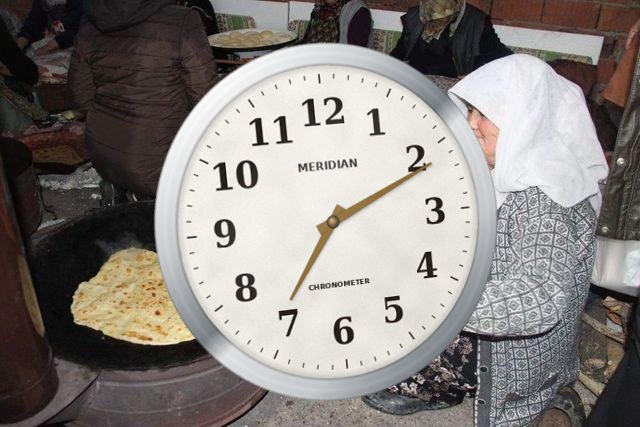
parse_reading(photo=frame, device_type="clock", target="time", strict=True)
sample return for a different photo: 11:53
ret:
7:11
